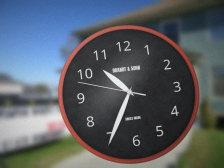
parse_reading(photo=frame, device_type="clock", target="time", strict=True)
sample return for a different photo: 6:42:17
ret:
10:34:48
